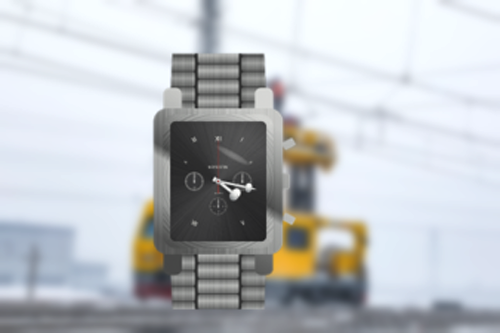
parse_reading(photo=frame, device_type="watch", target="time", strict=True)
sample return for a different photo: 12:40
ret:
4:17
